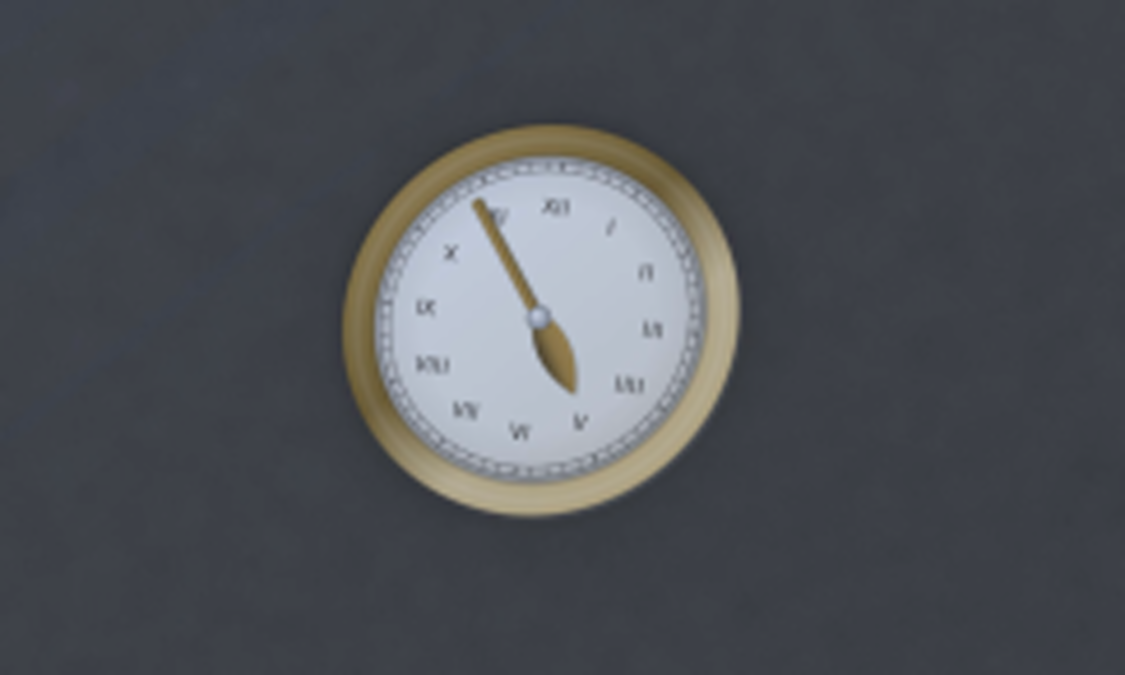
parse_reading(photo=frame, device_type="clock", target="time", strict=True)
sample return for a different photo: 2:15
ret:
4:54
